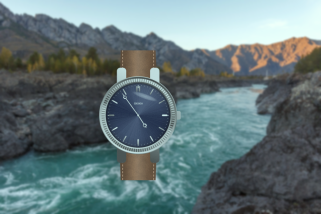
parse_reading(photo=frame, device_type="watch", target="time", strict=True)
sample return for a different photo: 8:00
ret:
4:54
